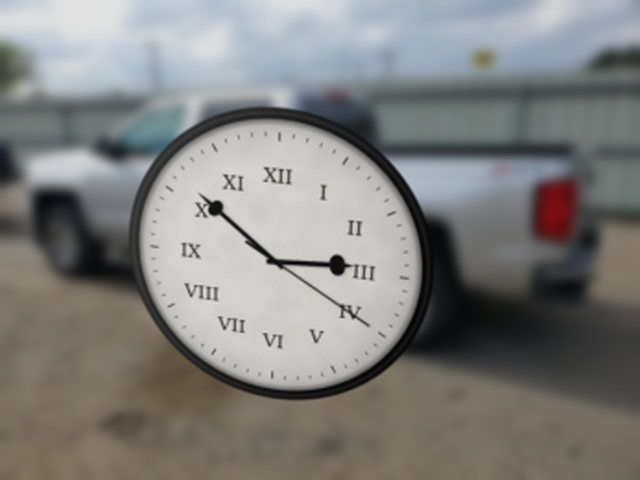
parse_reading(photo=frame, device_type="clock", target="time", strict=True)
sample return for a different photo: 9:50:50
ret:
2:51:20
